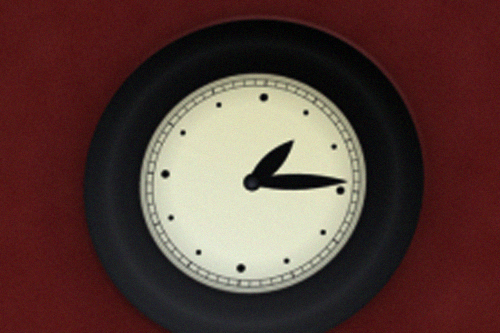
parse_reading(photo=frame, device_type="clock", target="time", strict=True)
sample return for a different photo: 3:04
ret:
1:14
